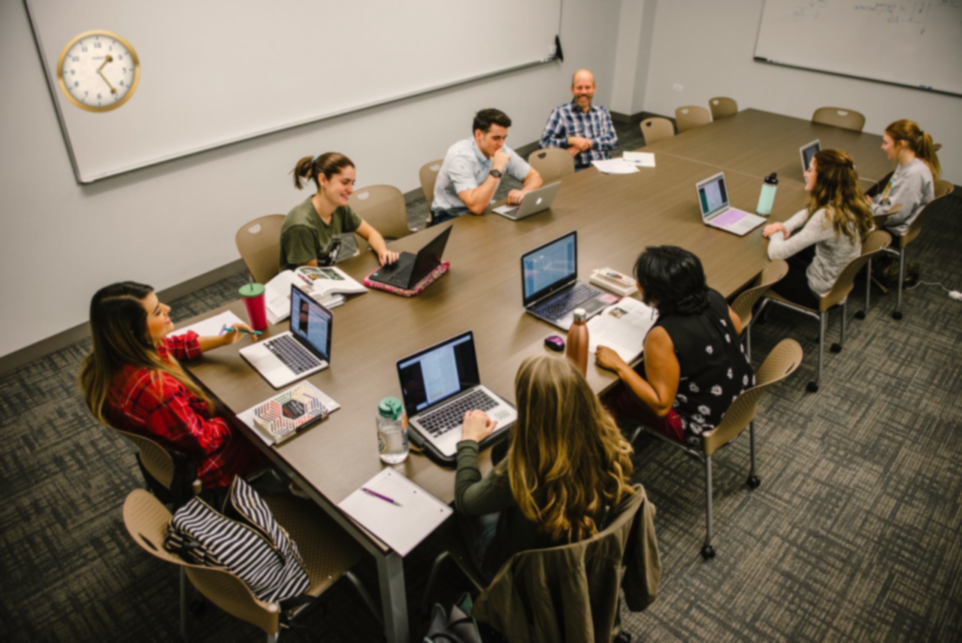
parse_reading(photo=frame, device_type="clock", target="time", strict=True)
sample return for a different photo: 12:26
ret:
1:24
